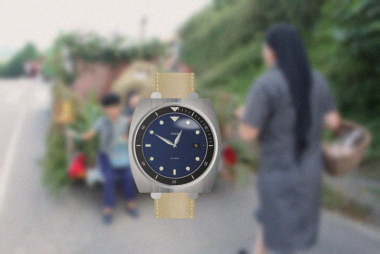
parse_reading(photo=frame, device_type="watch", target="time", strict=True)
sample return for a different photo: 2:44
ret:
12:50
